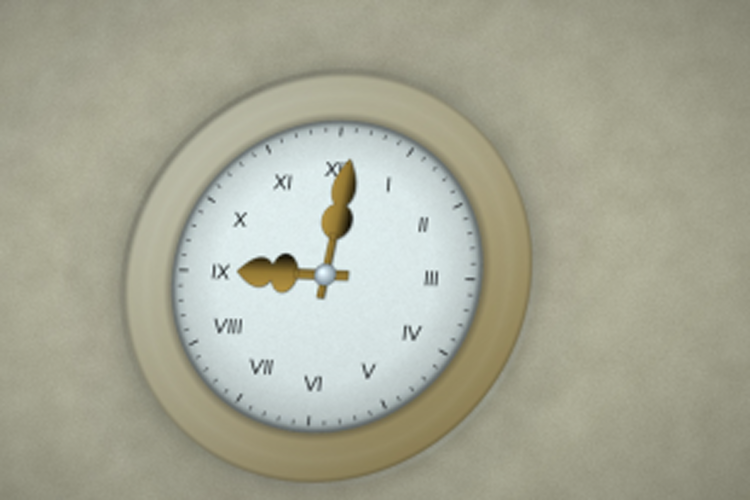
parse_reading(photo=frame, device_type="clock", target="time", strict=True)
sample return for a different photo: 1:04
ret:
9:01
